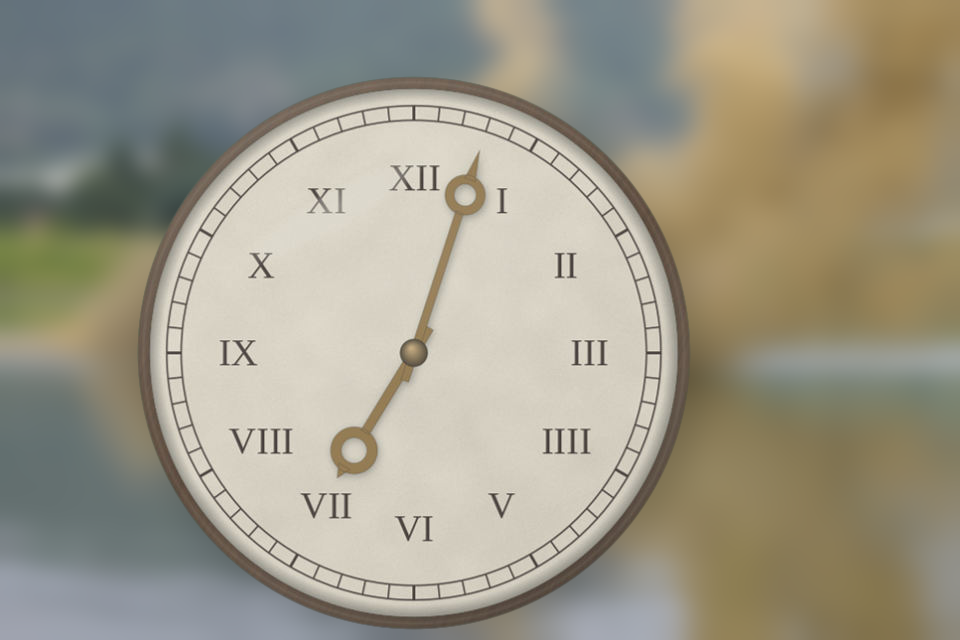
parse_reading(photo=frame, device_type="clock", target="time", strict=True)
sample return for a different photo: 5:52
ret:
7:03
